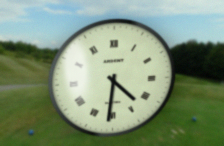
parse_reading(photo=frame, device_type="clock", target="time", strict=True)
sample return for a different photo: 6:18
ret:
4:31
